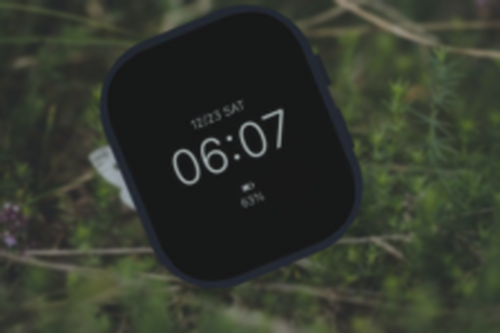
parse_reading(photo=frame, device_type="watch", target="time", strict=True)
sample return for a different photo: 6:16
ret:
6:07
